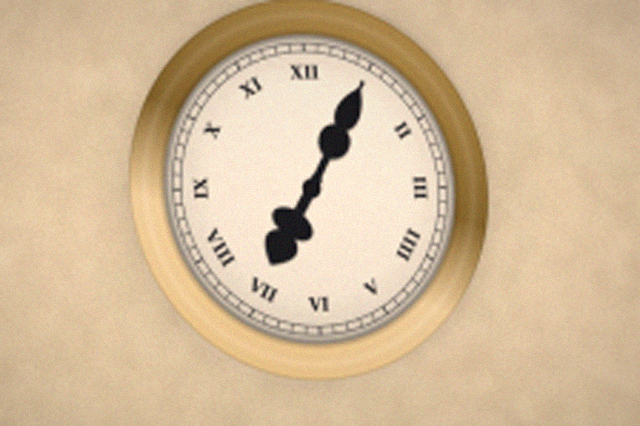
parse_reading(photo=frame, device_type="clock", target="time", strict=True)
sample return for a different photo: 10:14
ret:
7:05
